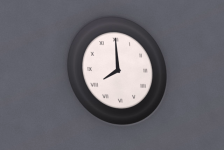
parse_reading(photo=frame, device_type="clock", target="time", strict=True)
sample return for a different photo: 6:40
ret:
8:00
